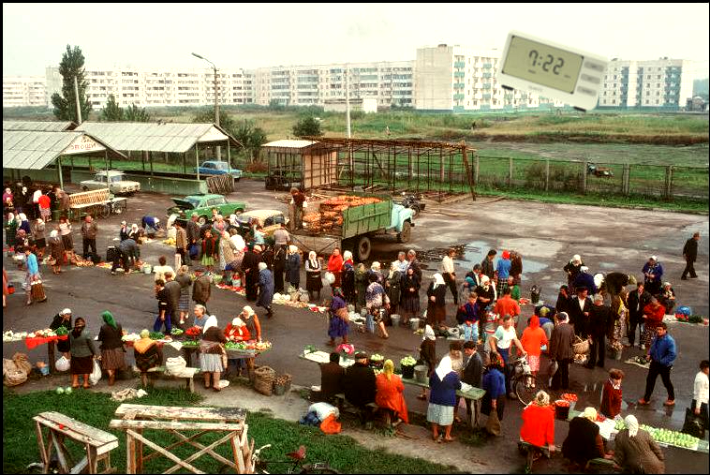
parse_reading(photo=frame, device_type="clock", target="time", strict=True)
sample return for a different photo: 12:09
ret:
7:22
